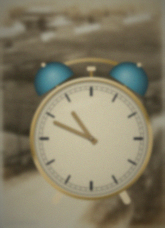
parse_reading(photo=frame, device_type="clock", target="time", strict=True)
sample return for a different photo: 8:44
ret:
10:49
